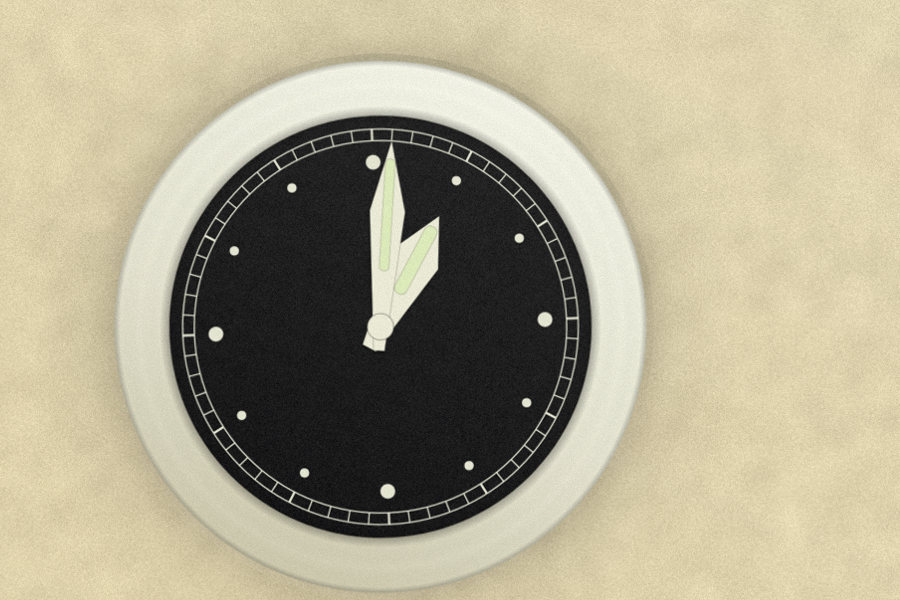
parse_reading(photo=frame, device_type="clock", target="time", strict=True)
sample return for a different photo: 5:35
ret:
1:01
